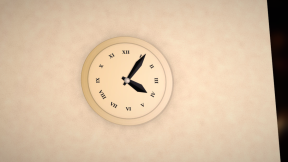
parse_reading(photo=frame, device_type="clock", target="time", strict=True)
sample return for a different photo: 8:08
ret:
4:06
